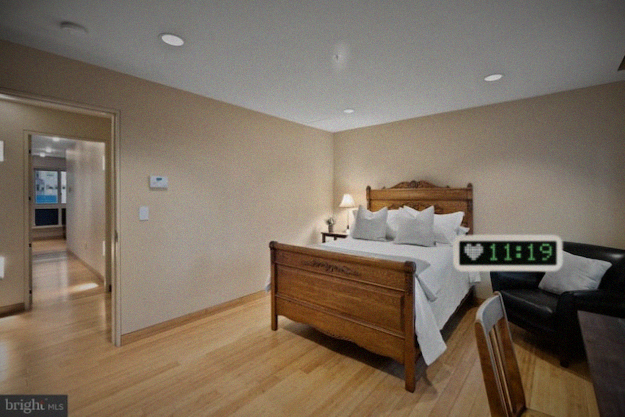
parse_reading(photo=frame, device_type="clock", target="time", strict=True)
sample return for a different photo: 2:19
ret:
11:19
